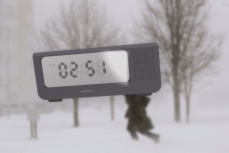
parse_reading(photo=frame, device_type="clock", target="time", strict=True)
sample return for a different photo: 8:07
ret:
2:51
